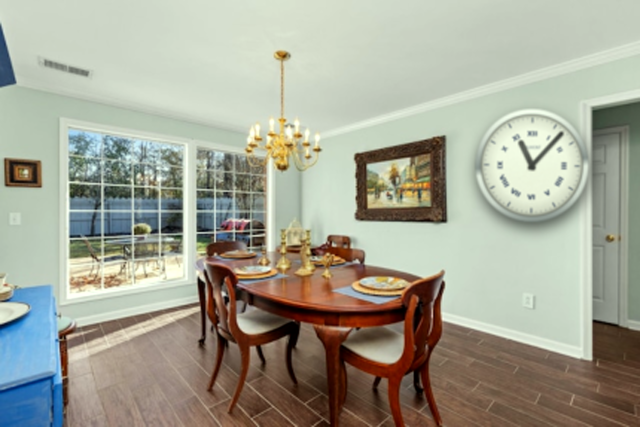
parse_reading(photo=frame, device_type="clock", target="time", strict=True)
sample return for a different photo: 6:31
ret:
11:07
